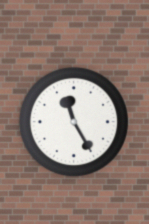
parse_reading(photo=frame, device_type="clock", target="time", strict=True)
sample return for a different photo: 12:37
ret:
11:25
